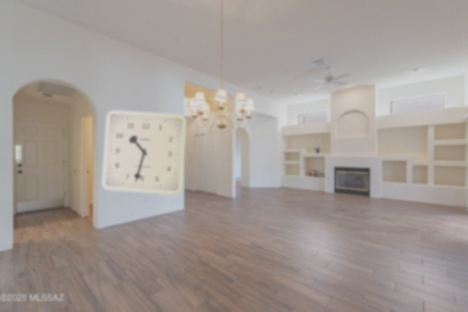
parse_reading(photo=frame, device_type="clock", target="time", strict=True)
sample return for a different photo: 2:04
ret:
10:32
